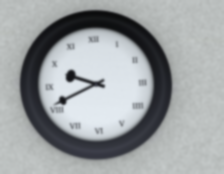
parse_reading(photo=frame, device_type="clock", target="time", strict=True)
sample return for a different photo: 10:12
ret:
9:41
